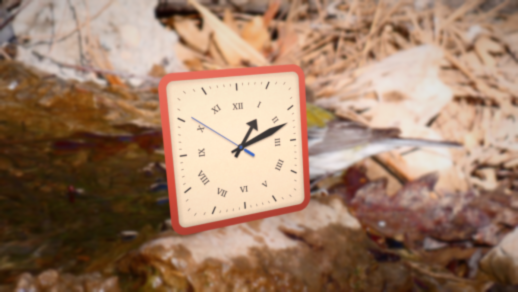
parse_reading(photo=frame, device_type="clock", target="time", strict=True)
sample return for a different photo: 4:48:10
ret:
1:11:51
